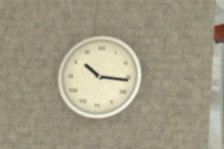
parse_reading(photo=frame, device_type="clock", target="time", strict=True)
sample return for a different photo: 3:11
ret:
10:16
